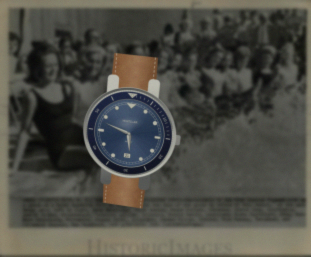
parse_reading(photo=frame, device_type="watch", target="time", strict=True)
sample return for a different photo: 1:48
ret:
5:48
